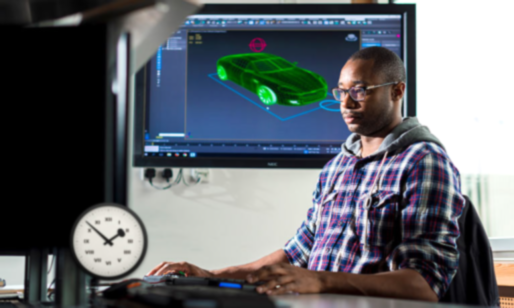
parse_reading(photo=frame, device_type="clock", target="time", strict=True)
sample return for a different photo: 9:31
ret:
1:52
